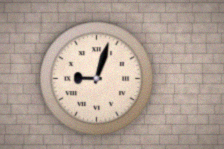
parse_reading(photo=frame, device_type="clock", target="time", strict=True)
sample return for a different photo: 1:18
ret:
9:03
